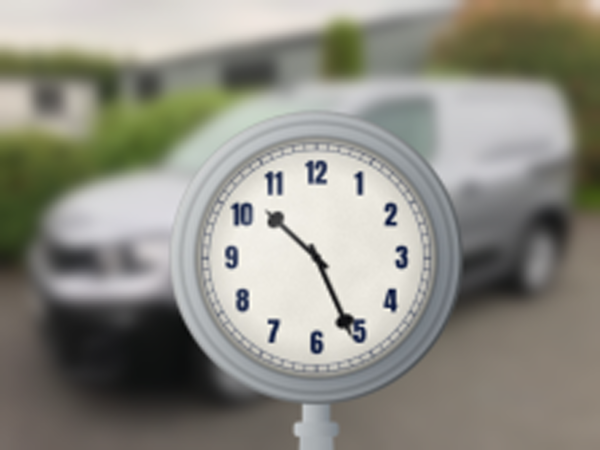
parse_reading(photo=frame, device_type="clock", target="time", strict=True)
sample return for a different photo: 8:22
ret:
10:26
